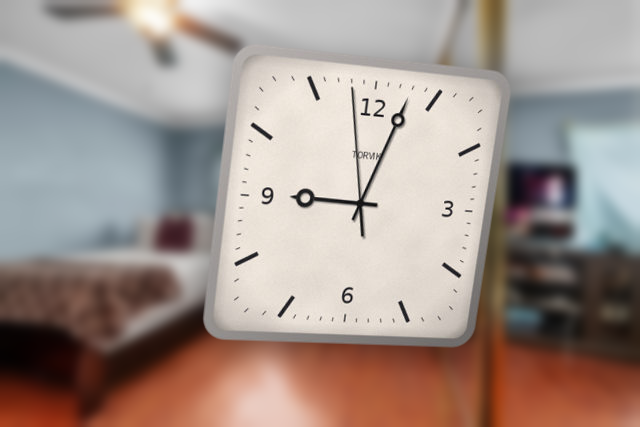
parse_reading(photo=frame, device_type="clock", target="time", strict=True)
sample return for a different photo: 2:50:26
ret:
9:02:58
